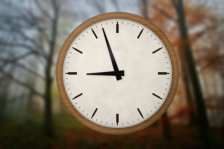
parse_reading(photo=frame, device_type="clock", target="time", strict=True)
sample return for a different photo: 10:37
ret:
8:57
